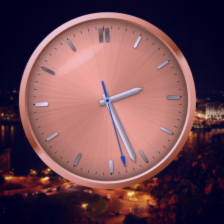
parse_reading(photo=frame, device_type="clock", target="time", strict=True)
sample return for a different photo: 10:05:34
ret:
2:26:28
